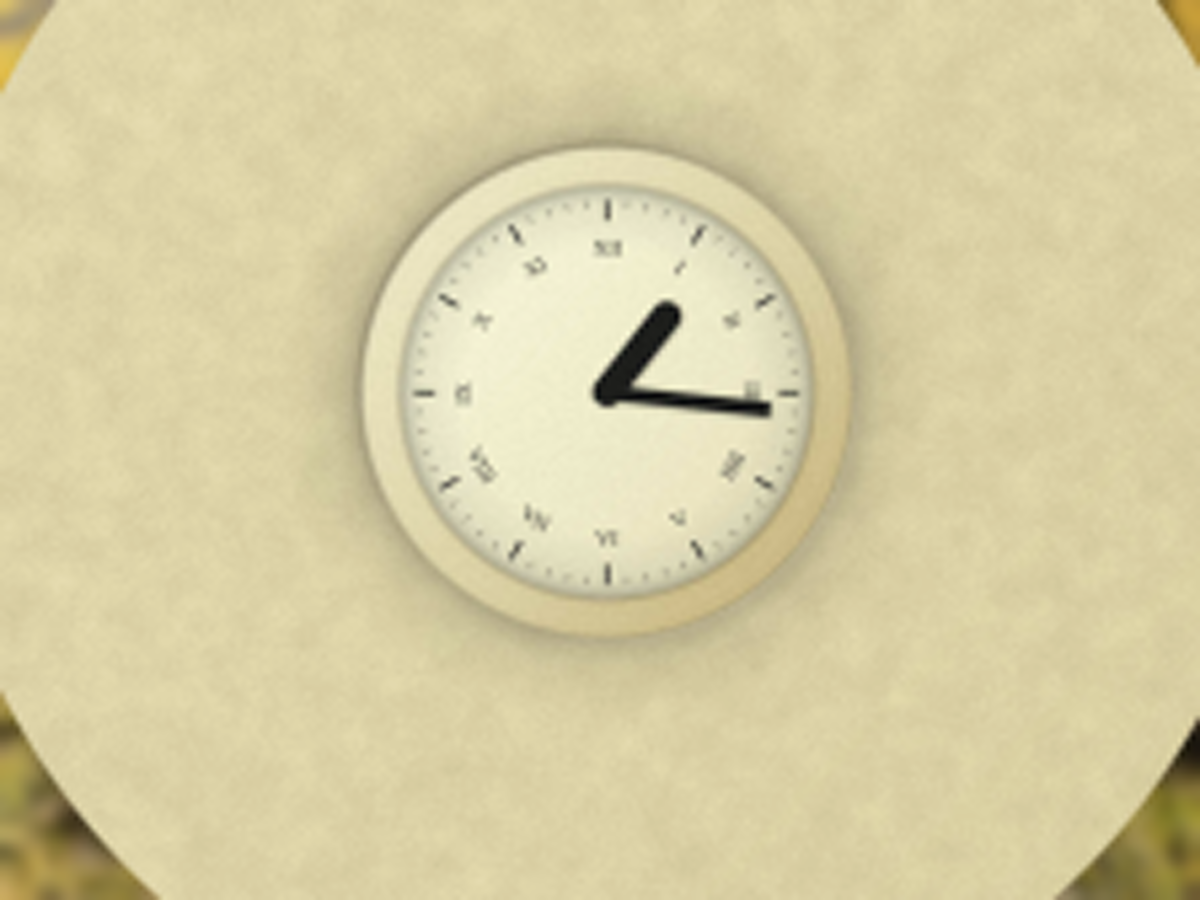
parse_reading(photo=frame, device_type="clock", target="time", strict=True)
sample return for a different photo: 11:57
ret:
1:16
